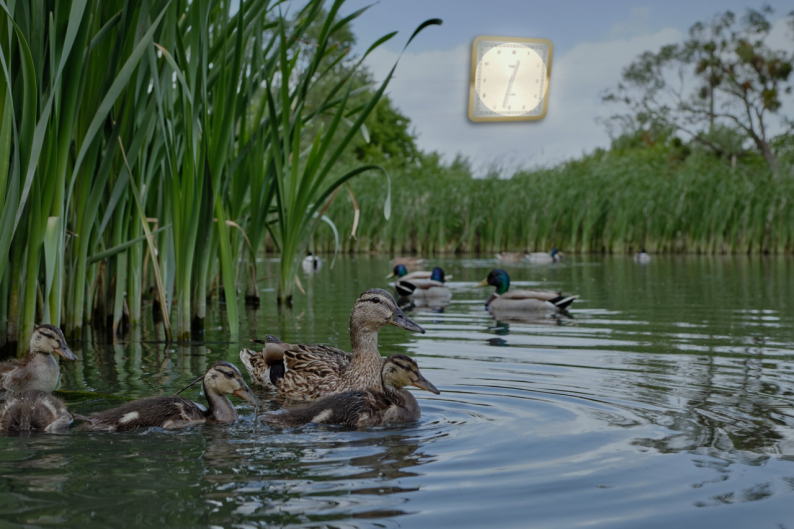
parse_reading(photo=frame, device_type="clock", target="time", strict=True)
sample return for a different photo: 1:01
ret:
12:32
